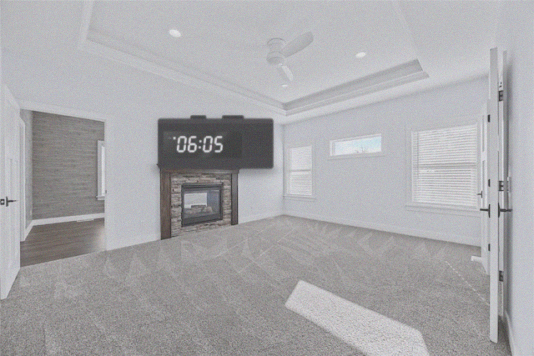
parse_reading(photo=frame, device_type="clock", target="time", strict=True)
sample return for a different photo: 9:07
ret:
6:05
